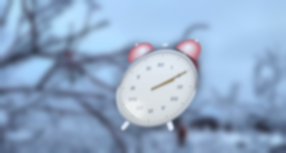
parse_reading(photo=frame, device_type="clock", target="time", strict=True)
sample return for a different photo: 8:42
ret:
2:10
